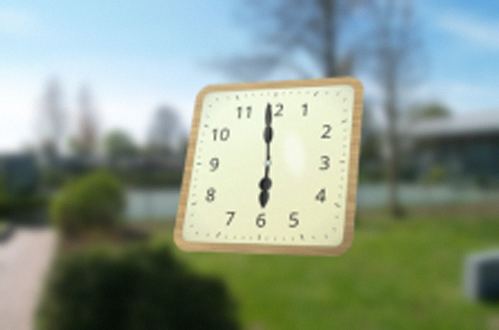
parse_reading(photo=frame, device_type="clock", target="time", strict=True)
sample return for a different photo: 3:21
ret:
5:59
